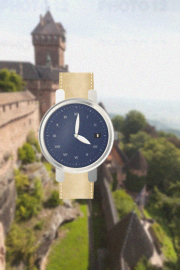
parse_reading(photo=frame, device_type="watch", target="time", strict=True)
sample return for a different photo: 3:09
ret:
4:01
